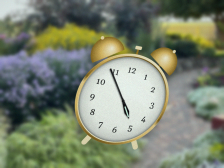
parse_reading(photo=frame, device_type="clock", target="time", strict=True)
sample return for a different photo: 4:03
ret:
4:54
